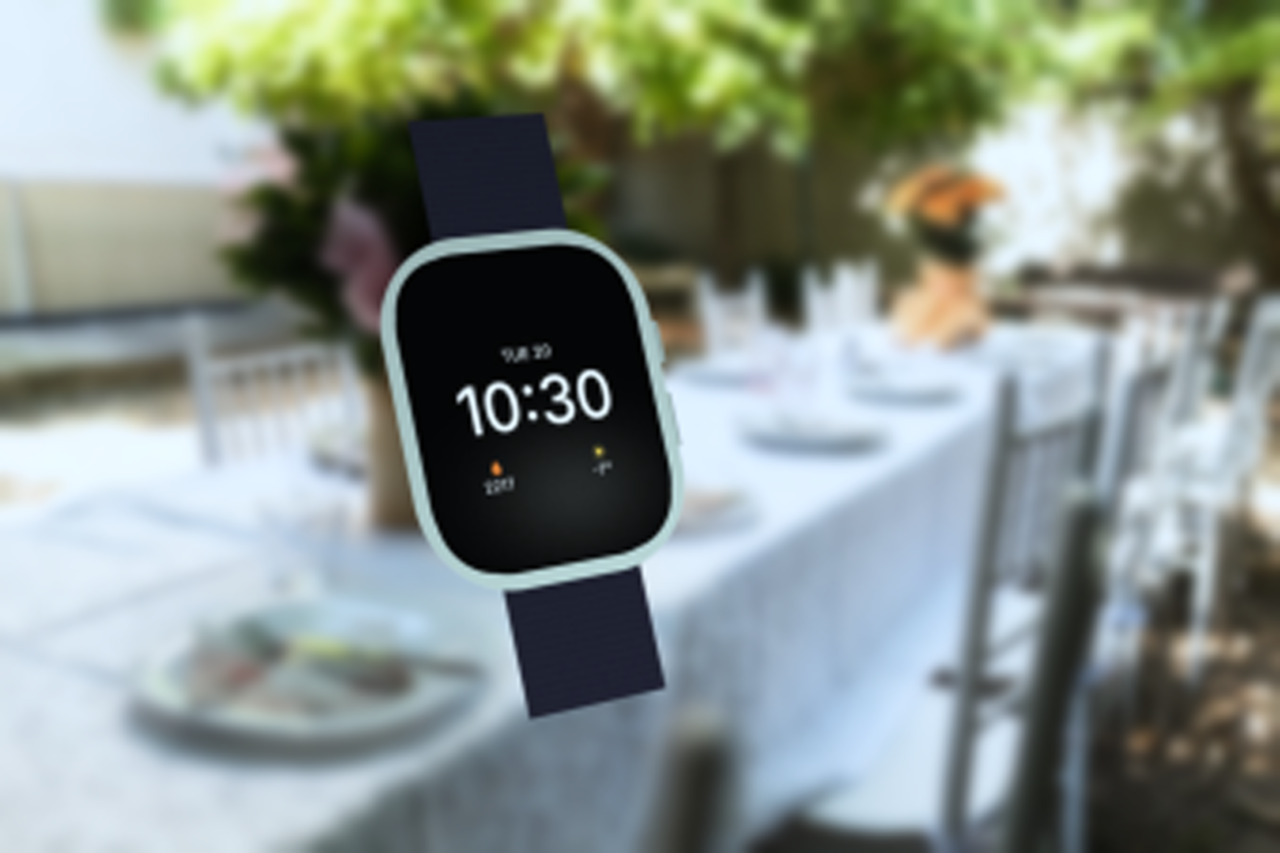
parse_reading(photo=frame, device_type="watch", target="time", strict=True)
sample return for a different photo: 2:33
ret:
10:30
